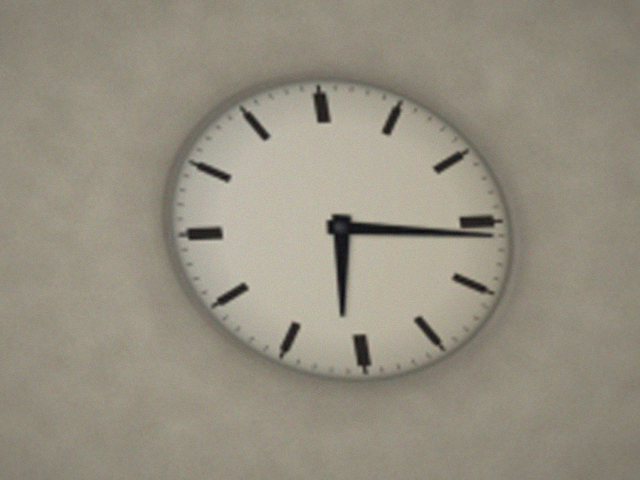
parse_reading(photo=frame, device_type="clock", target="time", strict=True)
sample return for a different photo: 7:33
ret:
6:16
